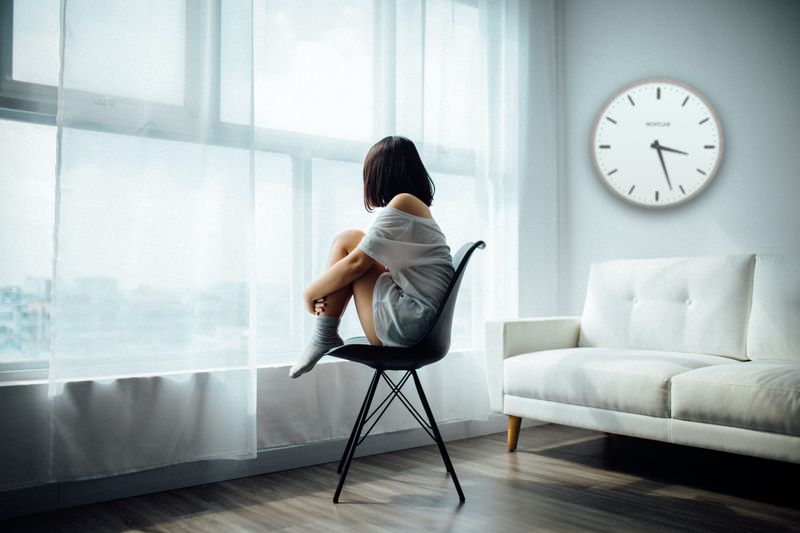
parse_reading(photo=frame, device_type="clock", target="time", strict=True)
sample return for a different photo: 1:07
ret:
3:27
